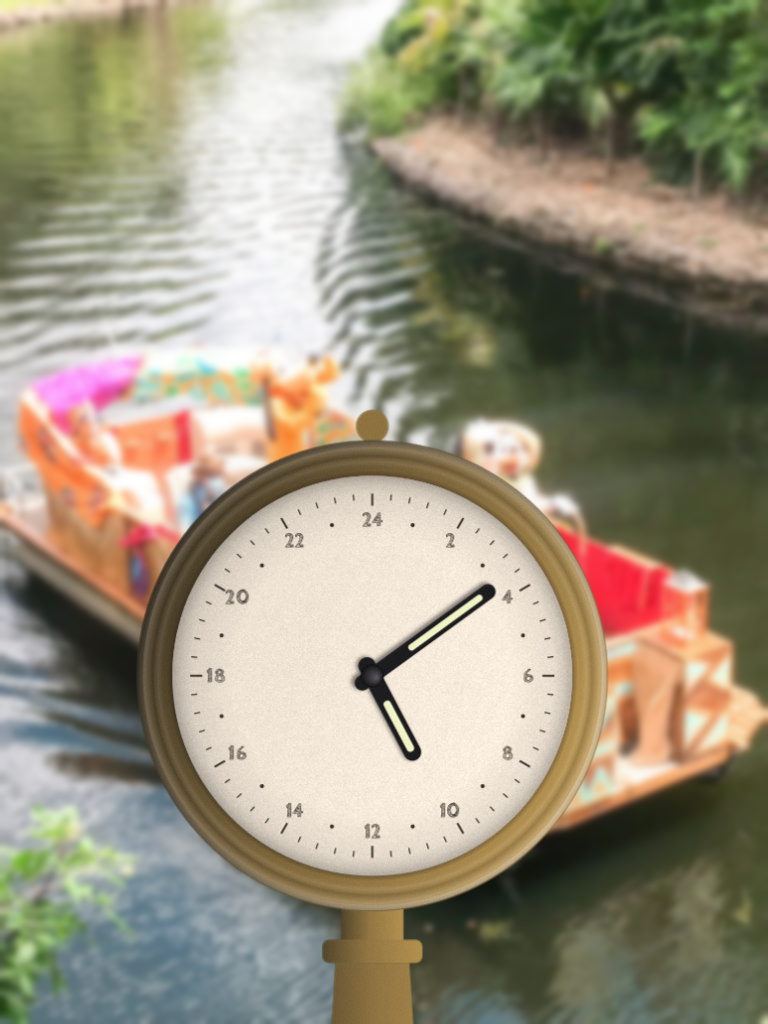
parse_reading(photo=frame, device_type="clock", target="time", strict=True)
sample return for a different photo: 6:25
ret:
10:09
